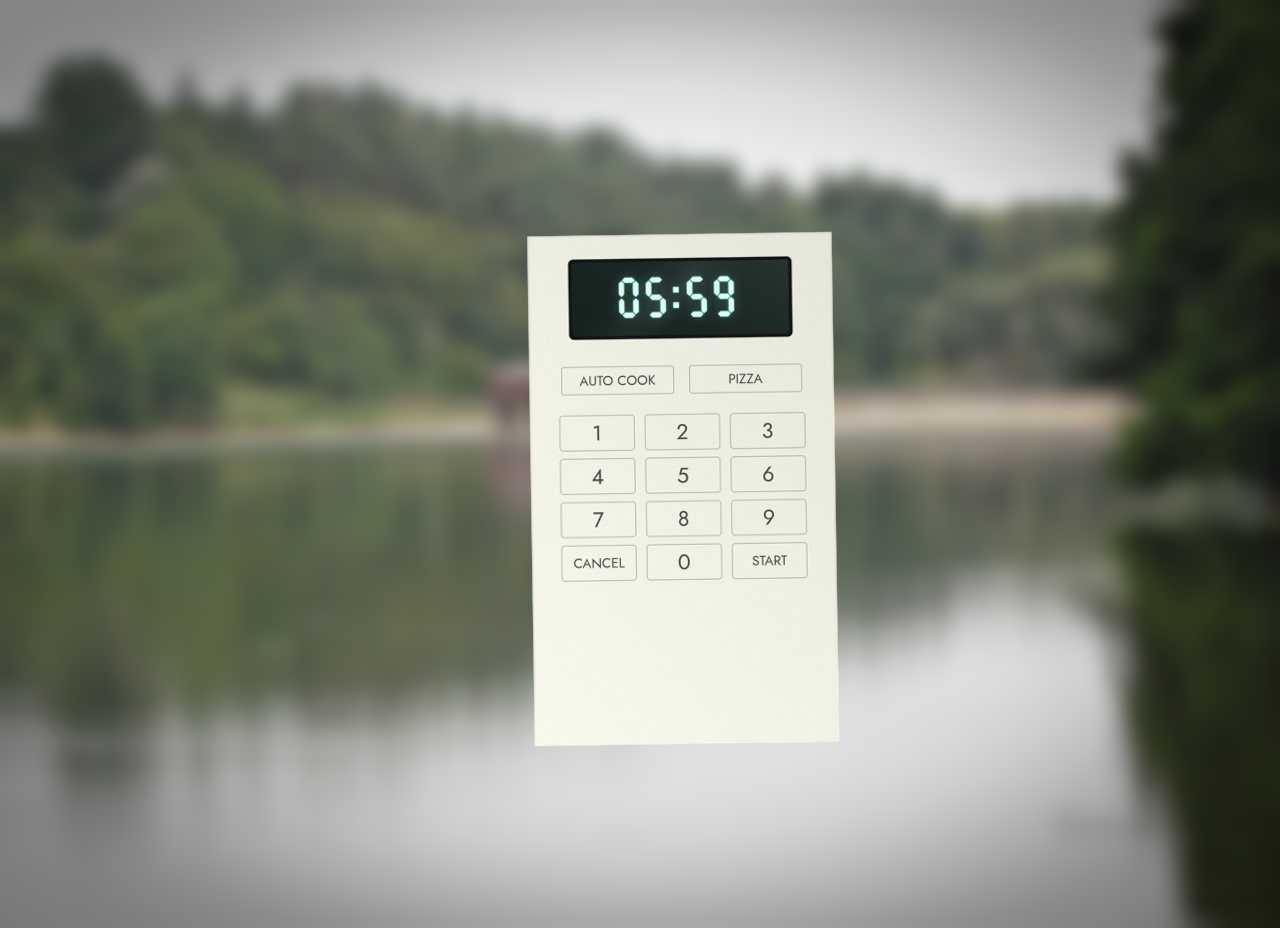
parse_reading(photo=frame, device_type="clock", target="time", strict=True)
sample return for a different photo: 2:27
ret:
5:59
